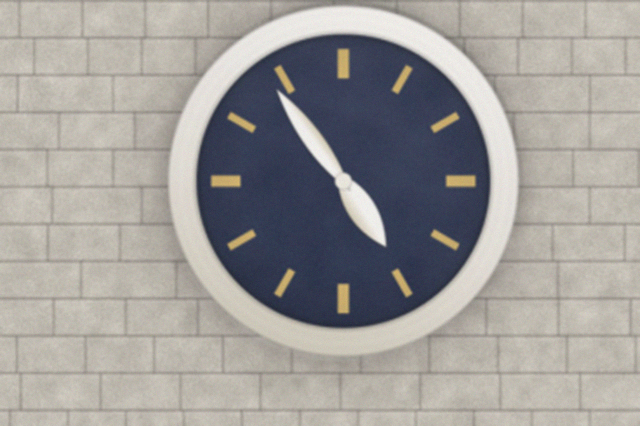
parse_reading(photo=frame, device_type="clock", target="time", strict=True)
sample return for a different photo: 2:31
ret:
4:54
